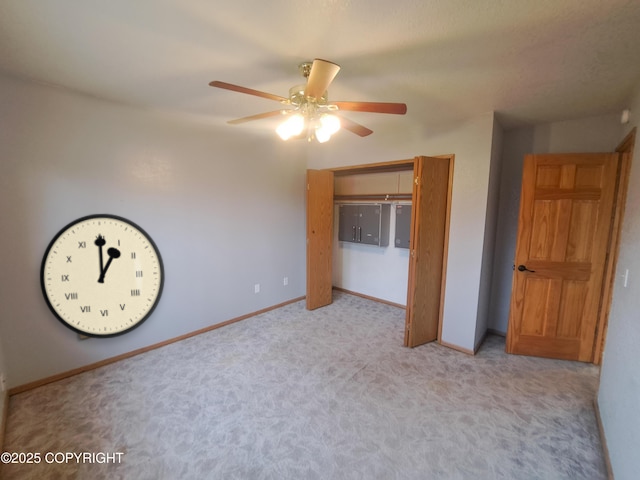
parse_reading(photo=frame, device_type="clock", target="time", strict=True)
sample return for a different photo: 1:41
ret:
1:00
